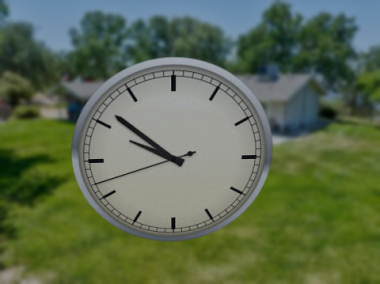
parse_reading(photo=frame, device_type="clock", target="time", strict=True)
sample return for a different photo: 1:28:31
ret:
9:51:42
